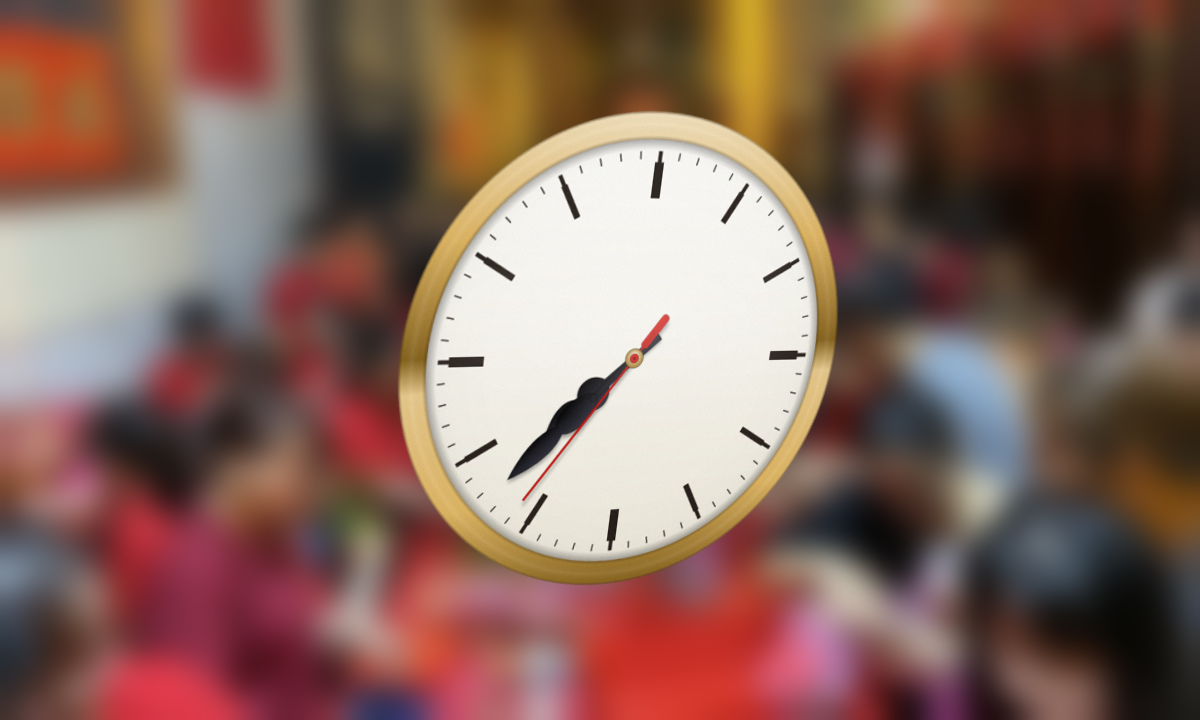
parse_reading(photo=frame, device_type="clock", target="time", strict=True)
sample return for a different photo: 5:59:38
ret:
7:37:36
